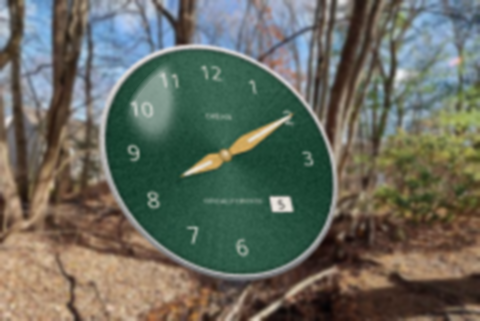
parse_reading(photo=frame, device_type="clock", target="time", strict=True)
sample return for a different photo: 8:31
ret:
8:10
